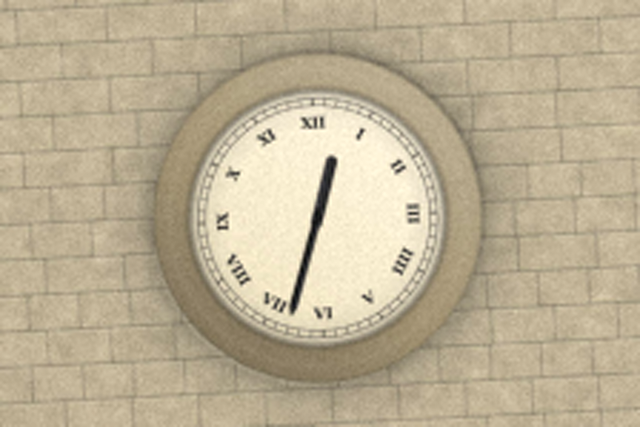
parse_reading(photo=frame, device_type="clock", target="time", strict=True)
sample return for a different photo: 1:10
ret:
12:33
